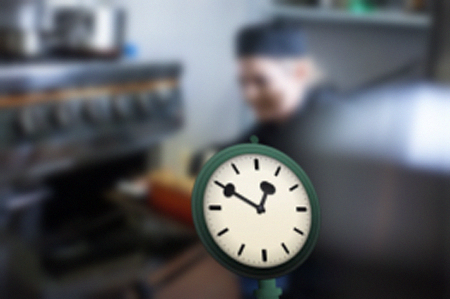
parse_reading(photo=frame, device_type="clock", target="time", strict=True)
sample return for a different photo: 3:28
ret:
12:50
